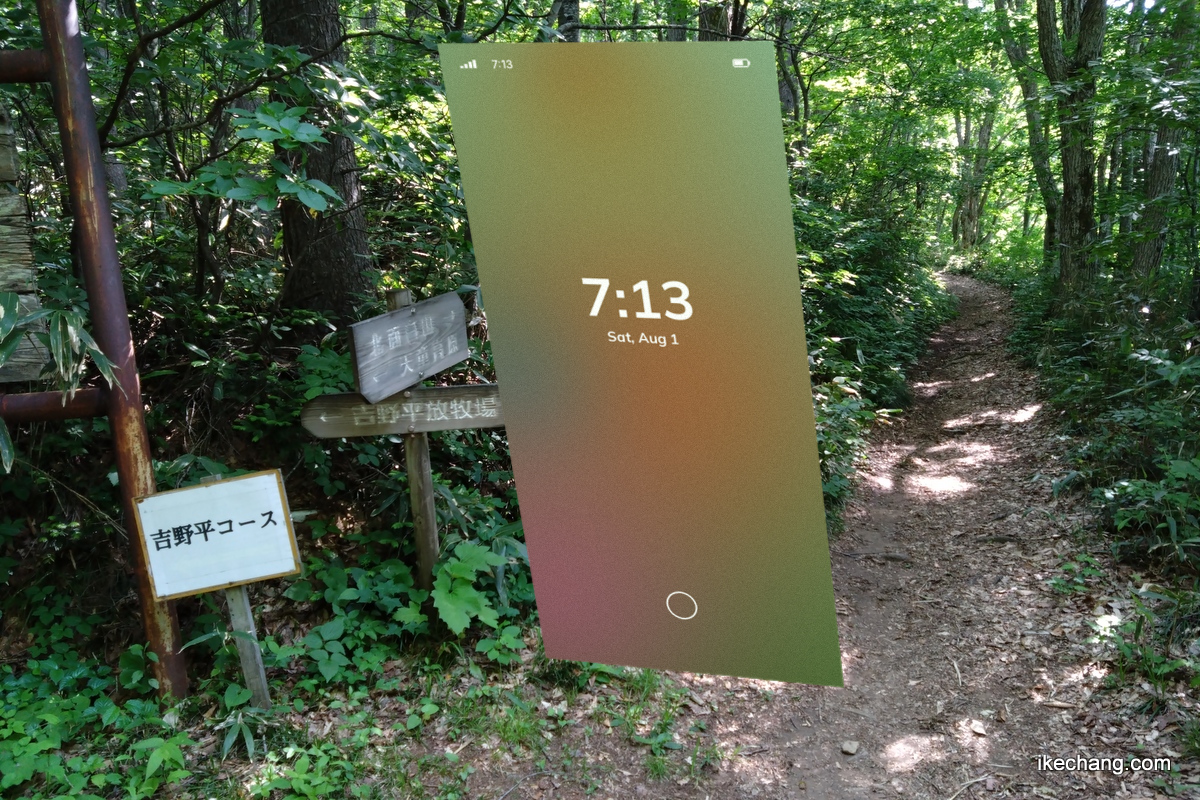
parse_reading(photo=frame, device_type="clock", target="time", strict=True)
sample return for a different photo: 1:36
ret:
7:13
